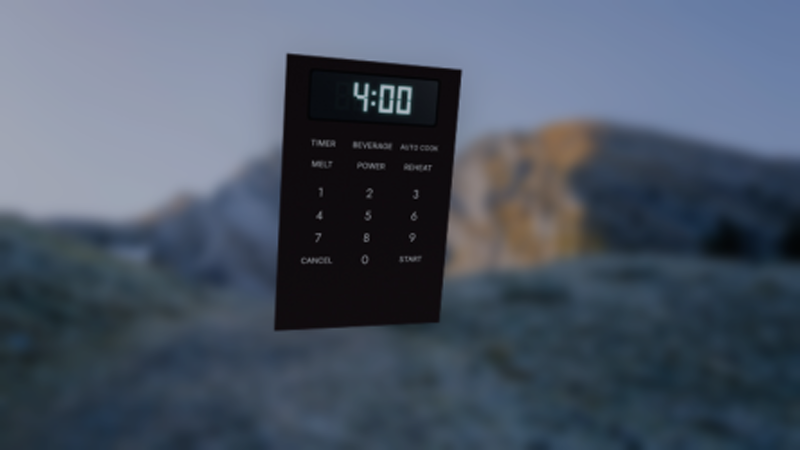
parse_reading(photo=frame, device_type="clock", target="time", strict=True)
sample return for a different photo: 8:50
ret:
4:00
